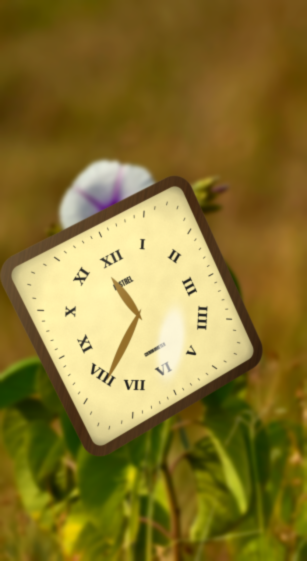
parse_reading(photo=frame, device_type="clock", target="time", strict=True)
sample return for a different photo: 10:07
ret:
11:39
